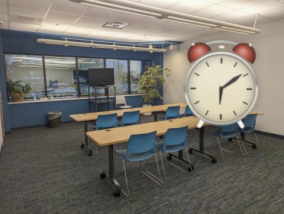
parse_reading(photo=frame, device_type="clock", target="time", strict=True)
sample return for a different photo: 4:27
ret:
6:09
